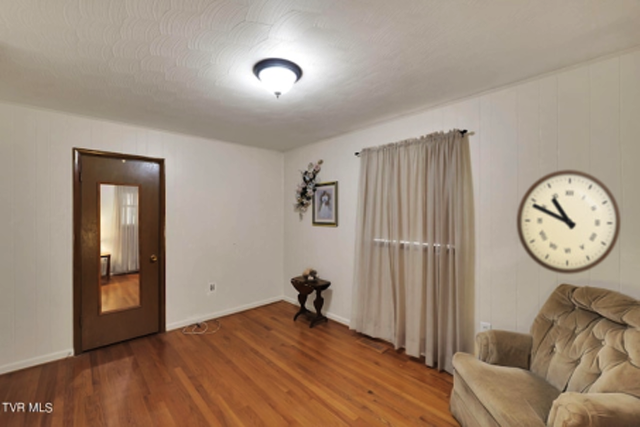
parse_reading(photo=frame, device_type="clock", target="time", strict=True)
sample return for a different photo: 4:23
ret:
10:49
